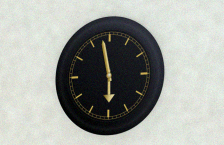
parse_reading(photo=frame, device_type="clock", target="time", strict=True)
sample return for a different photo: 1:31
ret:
5:58
